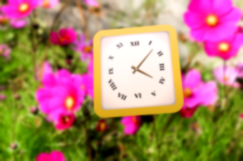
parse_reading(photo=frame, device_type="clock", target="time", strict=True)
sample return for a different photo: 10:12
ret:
4:07
